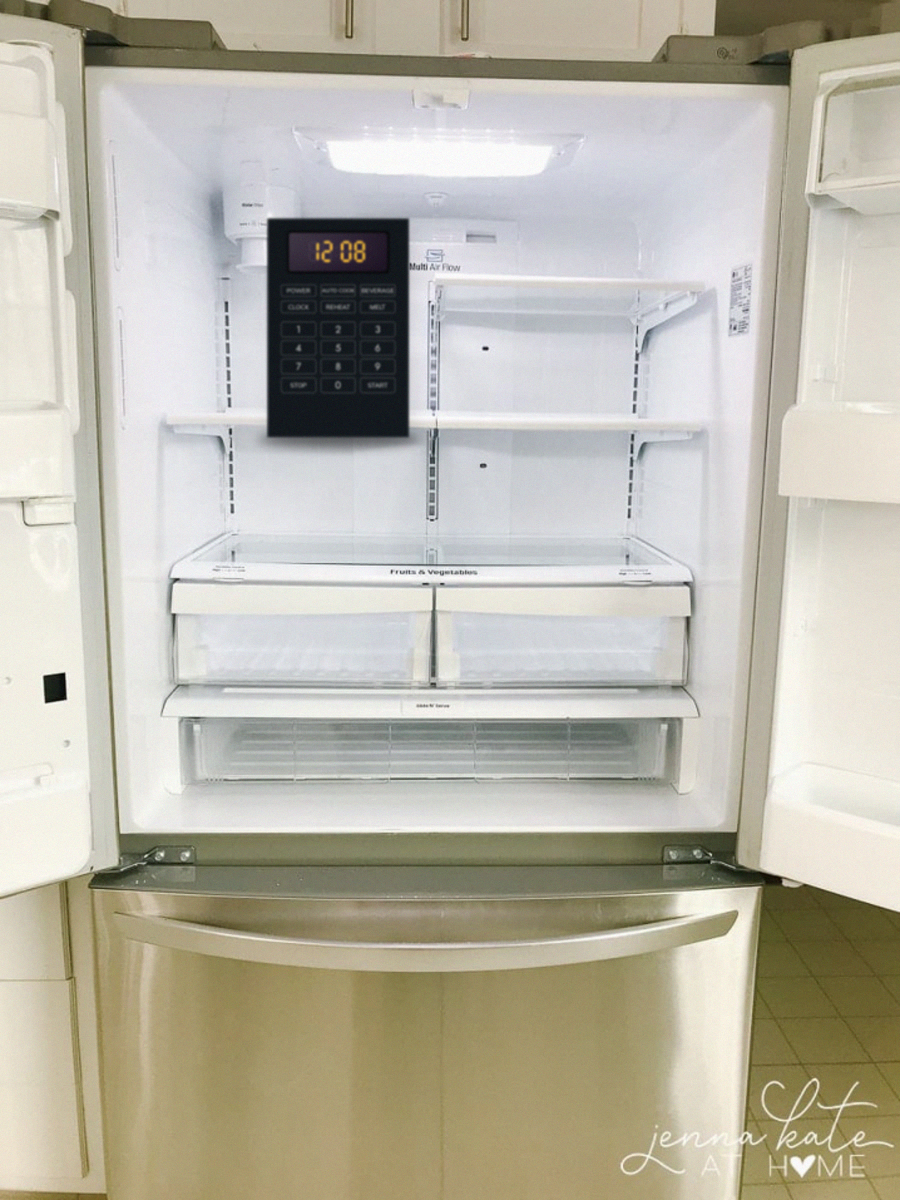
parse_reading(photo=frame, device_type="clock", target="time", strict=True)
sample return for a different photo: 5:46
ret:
12:08
